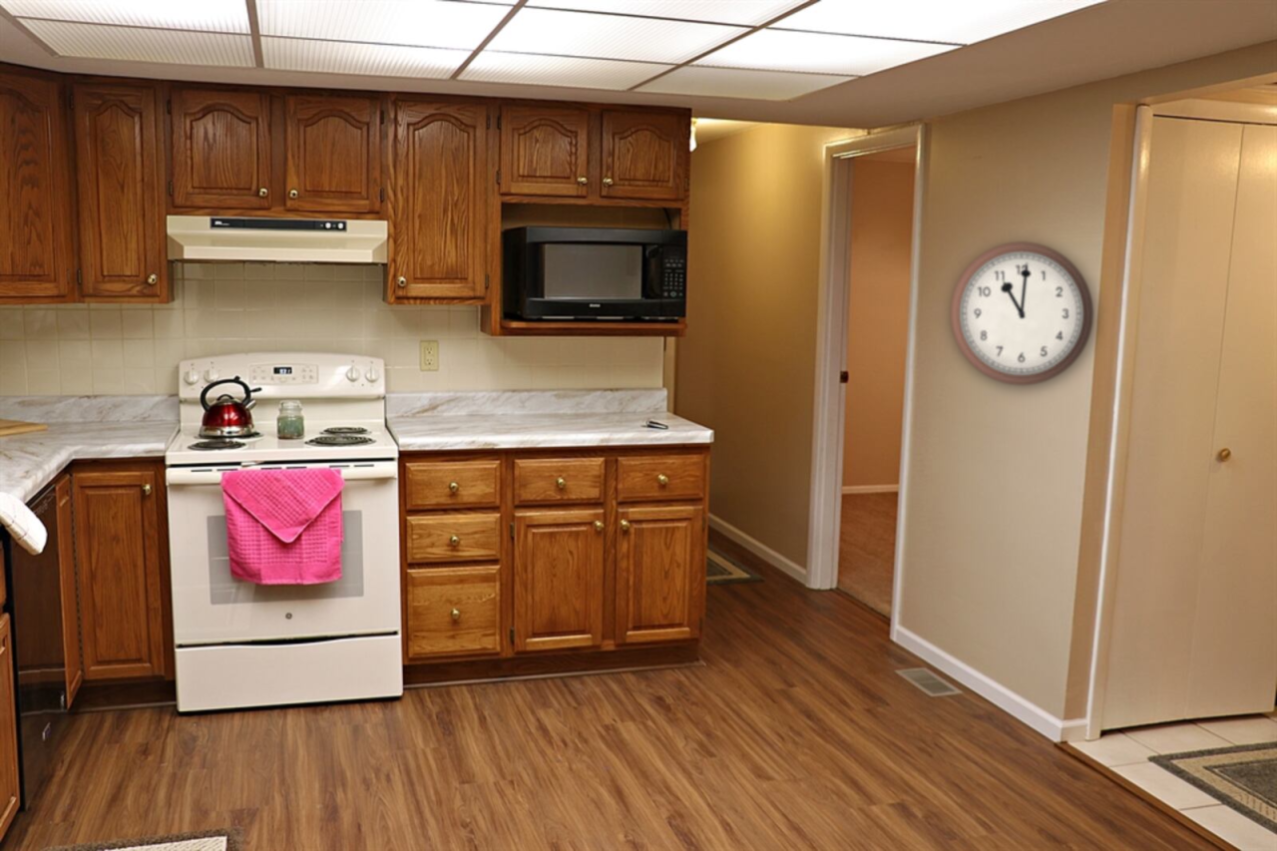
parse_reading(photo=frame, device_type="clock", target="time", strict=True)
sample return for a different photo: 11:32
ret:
11:01
